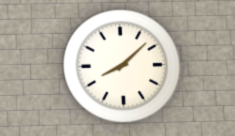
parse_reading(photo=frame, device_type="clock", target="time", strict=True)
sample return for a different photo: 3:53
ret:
8:08
